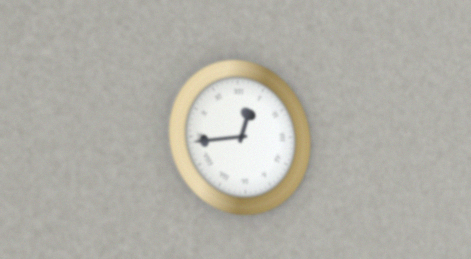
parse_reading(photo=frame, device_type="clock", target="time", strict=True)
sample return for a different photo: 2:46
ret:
12:44
